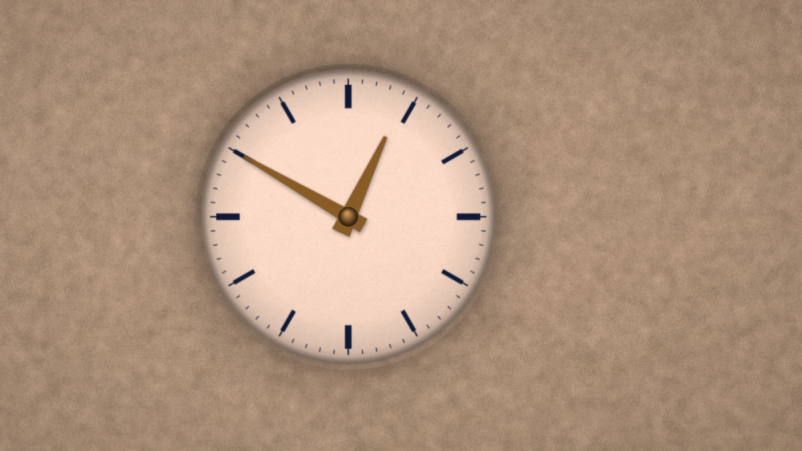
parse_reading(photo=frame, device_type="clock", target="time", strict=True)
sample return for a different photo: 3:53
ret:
12:50
